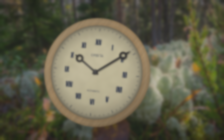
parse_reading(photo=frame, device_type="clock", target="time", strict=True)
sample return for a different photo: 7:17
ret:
10:09
